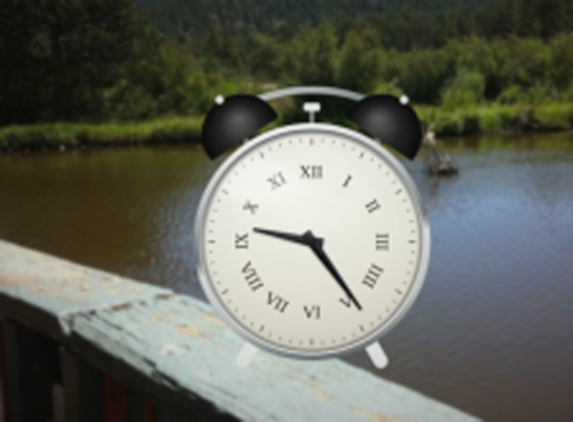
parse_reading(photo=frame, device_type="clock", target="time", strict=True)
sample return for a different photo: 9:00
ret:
9:24
